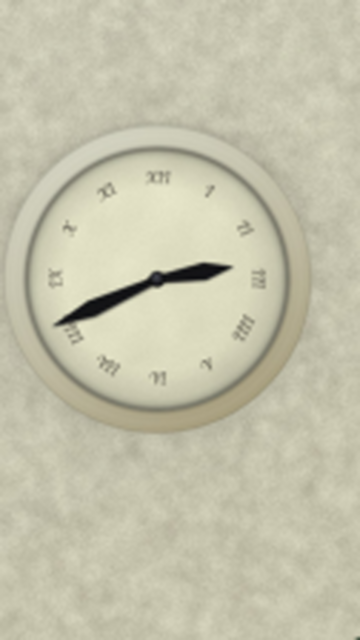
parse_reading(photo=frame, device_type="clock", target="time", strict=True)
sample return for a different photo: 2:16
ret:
2:41
